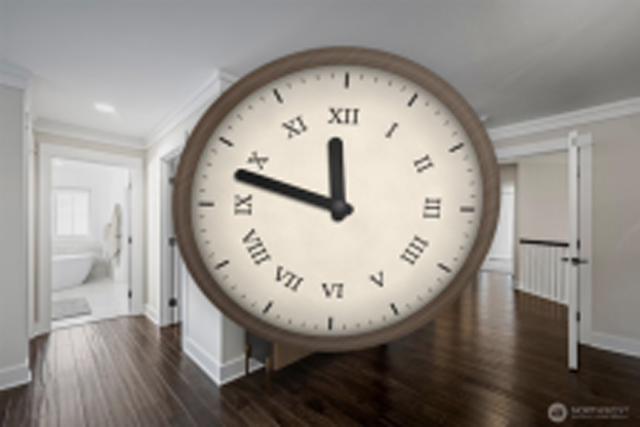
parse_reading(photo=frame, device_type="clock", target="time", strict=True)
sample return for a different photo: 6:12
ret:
11:48
